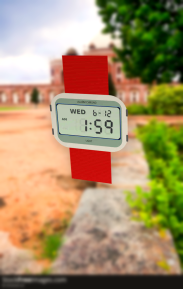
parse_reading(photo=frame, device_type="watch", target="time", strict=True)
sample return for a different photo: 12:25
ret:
1:59
